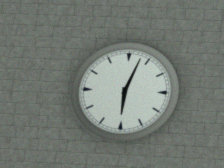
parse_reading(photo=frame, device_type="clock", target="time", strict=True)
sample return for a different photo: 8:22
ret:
6:03
